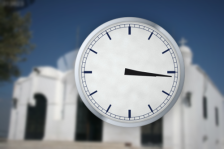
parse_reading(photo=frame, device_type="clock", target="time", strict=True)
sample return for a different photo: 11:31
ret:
3:16
